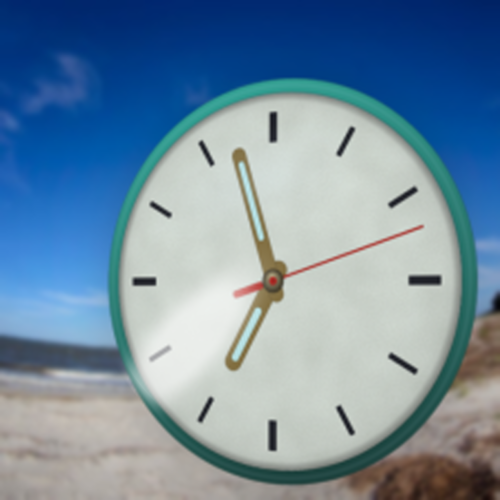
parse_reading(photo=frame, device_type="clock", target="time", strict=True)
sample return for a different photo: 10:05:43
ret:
6:57:12
